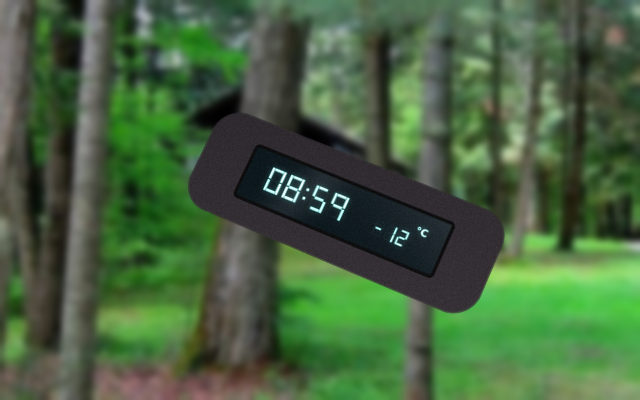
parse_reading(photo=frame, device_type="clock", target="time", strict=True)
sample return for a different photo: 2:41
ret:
8:59
